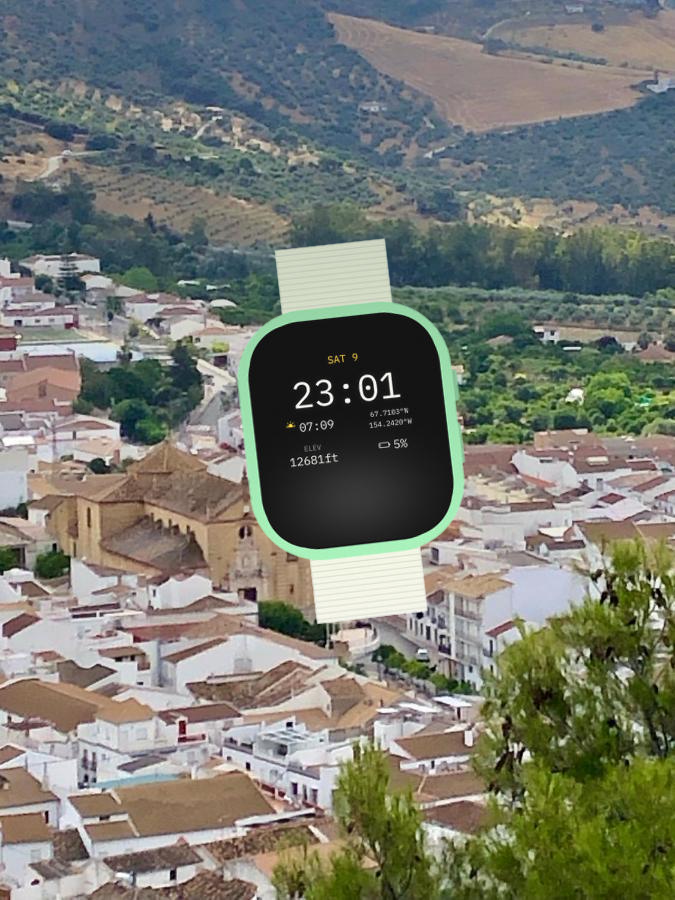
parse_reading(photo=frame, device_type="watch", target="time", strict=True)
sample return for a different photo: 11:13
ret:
23:01
